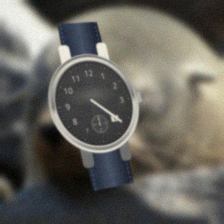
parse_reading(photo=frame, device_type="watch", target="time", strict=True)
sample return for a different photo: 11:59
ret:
4:22
